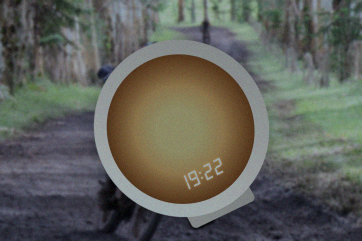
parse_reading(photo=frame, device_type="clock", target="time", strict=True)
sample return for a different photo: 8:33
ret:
19:22
